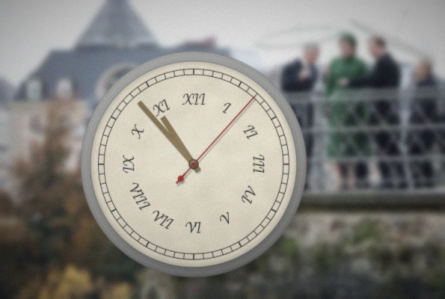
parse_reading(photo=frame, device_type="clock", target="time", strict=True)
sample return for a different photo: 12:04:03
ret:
10:53:07
